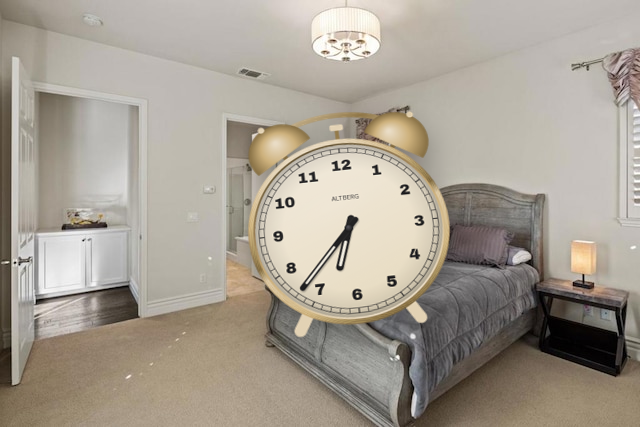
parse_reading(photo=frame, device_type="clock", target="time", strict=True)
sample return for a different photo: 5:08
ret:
6:37
